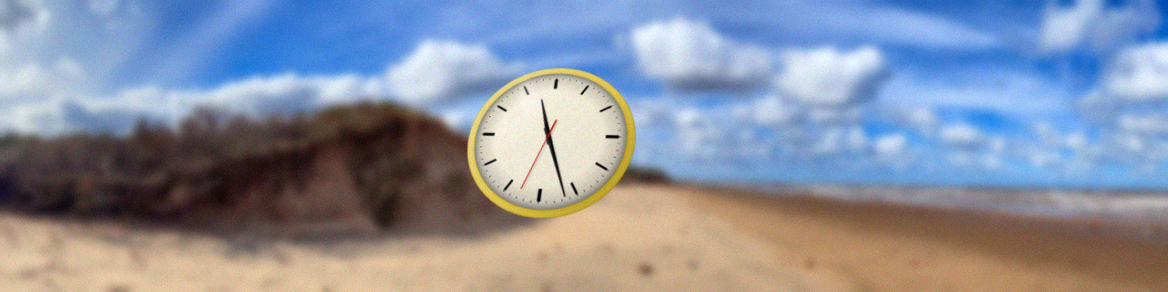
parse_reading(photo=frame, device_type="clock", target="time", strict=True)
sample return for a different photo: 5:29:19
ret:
11:26:33
